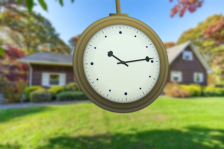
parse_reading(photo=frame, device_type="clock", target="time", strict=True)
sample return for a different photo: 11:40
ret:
10:14
